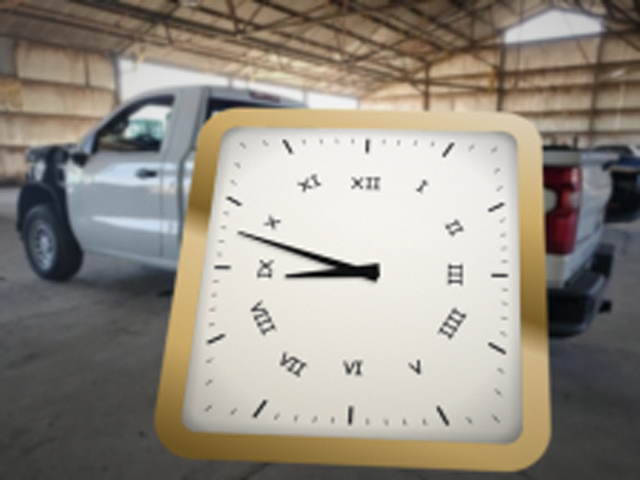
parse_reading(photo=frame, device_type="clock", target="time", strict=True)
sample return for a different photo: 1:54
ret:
8:48
